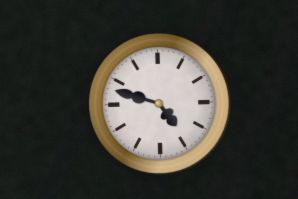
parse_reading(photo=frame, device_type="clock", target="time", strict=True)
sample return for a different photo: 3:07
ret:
4:48
